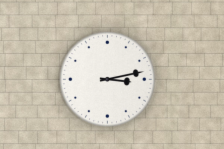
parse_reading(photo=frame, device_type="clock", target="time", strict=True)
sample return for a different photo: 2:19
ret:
3:13
